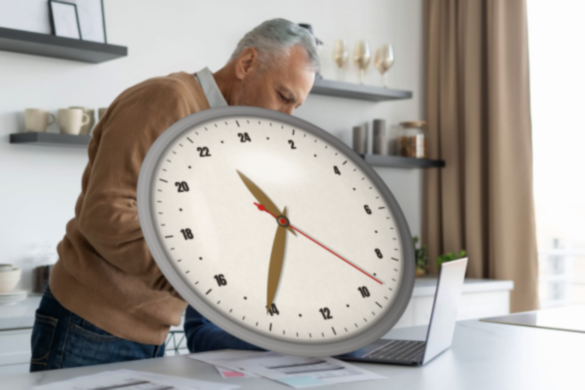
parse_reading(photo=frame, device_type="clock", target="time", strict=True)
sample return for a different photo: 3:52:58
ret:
22:35:23
